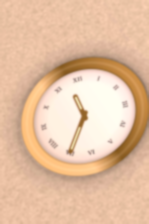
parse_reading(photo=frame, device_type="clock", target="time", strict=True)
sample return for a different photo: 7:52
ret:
11:35
